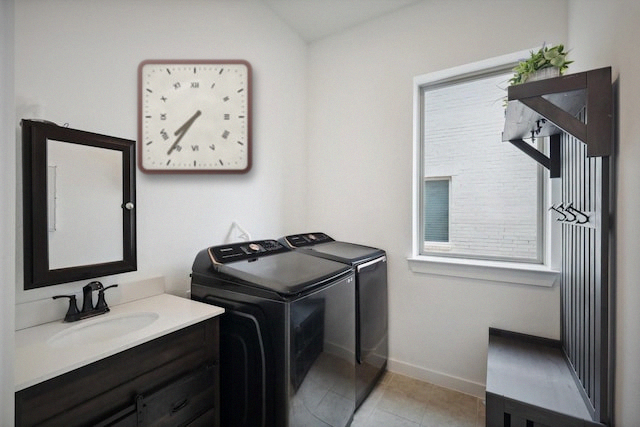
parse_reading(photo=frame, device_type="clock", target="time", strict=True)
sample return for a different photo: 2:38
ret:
7:36
